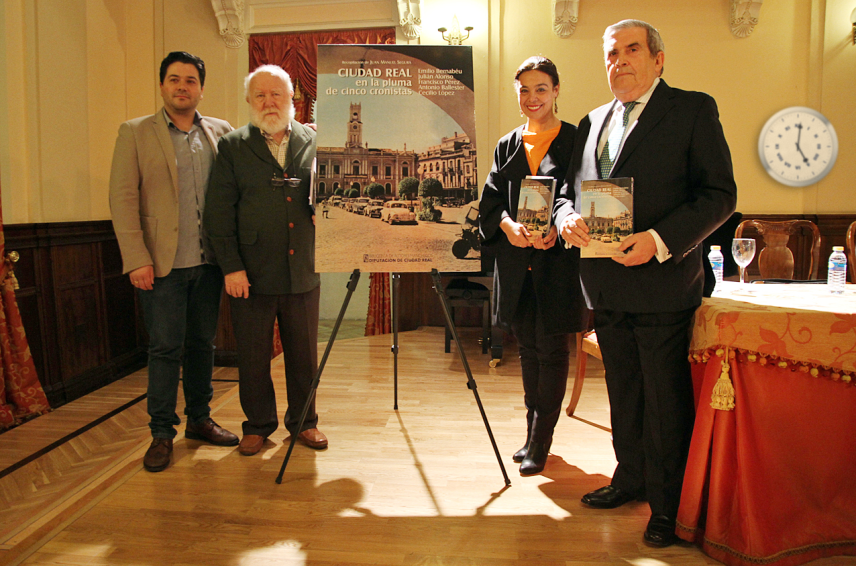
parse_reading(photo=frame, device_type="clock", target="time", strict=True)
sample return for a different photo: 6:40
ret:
5:01
